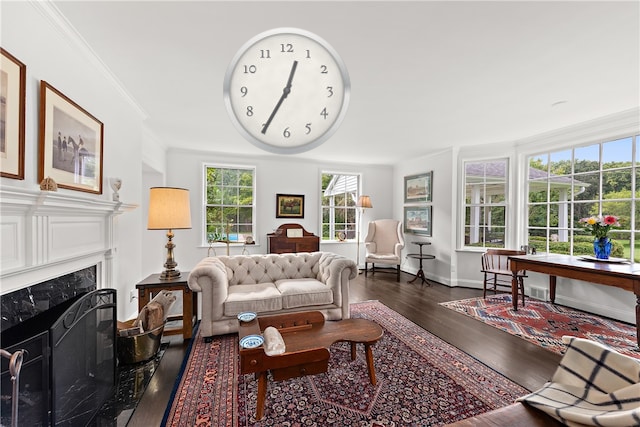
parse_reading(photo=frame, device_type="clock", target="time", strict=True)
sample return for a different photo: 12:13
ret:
12:35
